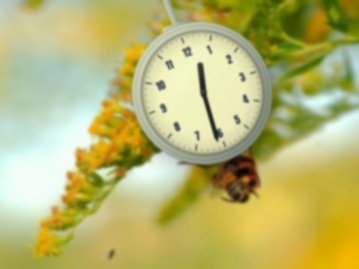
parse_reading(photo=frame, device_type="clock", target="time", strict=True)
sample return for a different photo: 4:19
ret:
12:31
